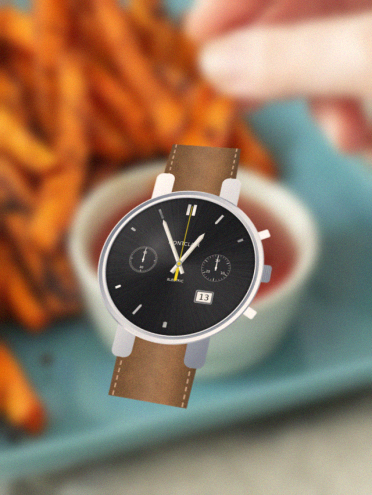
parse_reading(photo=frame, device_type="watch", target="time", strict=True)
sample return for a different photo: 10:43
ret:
12:55
